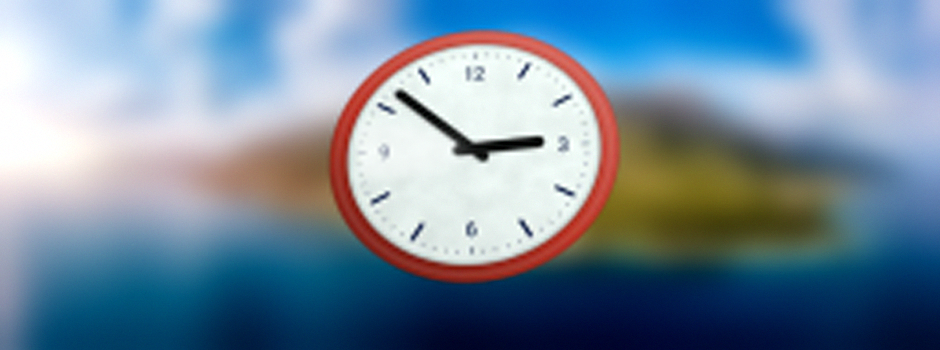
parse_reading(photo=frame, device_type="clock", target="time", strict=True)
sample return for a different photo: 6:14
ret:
2:52
